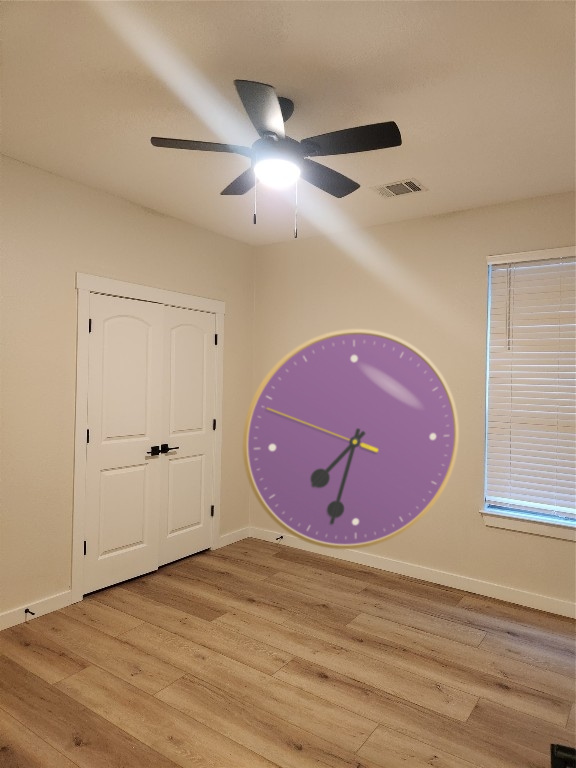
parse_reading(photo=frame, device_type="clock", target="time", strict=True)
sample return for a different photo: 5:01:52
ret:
7:32:49
